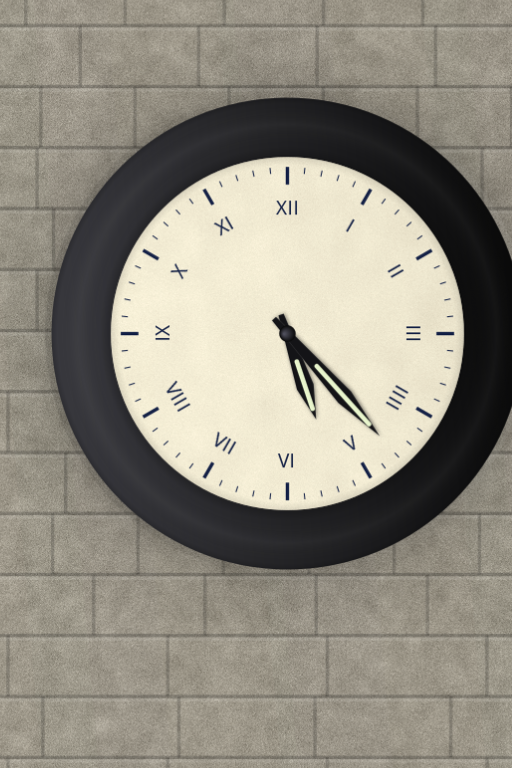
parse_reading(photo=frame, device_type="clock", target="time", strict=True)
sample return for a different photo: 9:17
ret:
5:23
